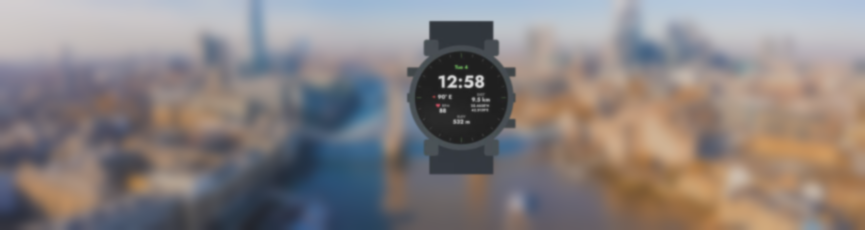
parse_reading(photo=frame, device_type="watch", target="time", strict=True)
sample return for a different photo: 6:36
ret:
12:58
